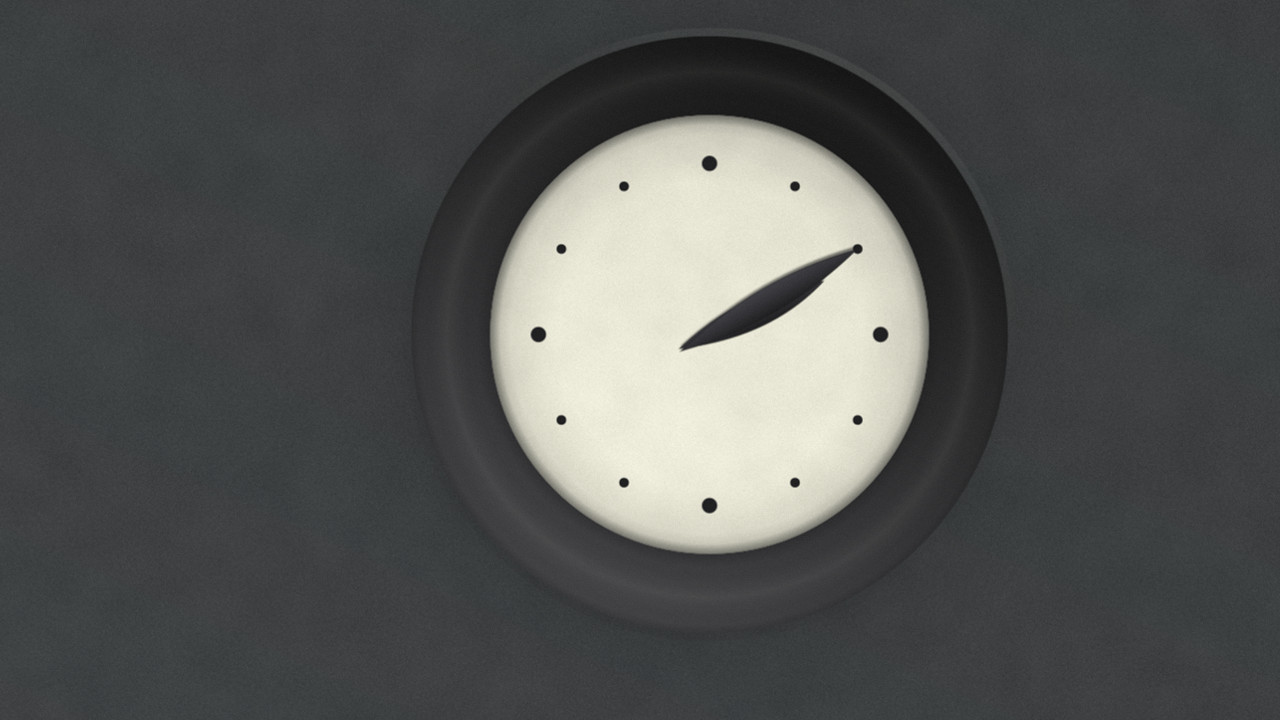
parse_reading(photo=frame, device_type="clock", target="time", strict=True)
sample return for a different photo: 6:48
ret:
2:10
